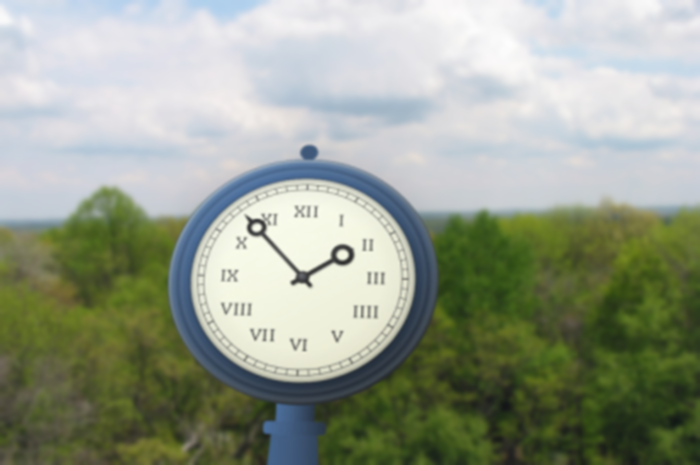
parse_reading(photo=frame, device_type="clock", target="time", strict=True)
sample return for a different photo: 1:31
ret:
1:53
